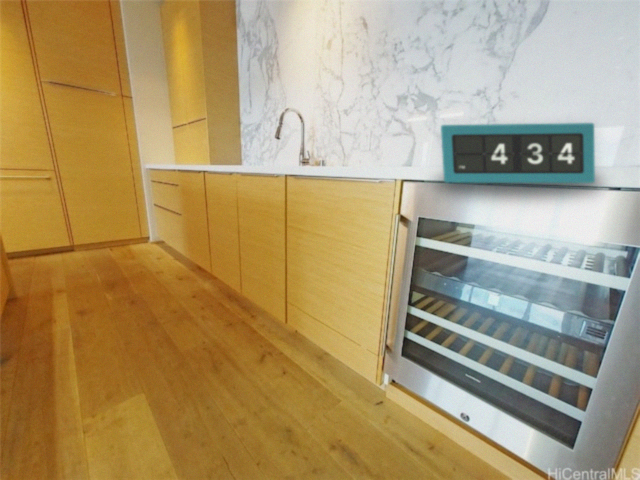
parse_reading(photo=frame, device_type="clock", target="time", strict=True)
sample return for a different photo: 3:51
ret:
4:34
